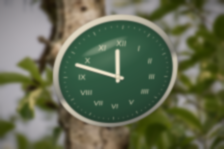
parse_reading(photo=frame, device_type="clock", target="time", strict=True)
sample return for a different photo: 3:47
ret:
11:48
